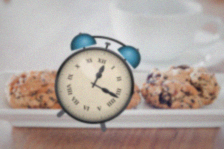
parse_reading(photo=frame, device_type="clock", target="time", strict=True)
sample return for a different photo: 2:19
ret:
12:17
